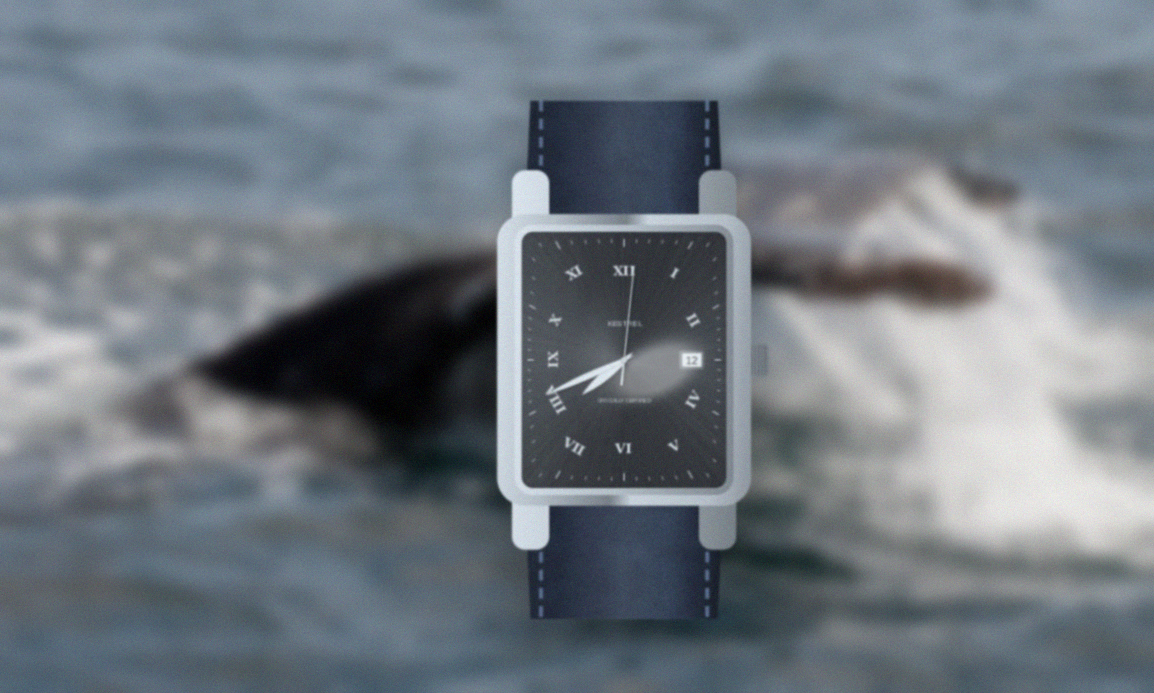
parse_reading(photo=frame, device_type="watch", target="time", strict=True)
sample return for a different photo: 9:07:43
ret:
7:41:01
